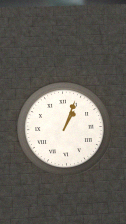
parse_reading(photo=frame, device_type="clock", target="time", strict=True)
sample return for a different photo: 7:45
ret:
1:04
